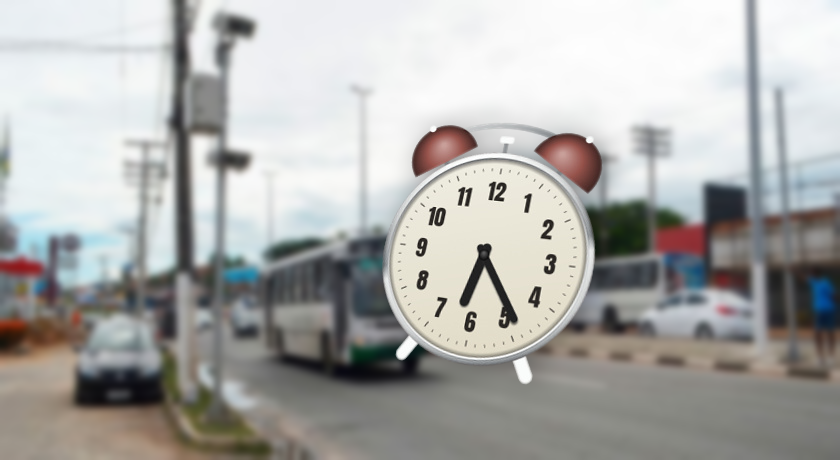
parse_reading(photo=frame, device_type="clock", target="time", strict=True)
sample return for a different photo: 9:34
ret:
6:24
